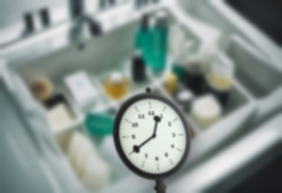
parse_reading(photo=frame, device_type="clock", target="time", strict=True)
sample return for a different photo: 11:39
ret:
12:40
